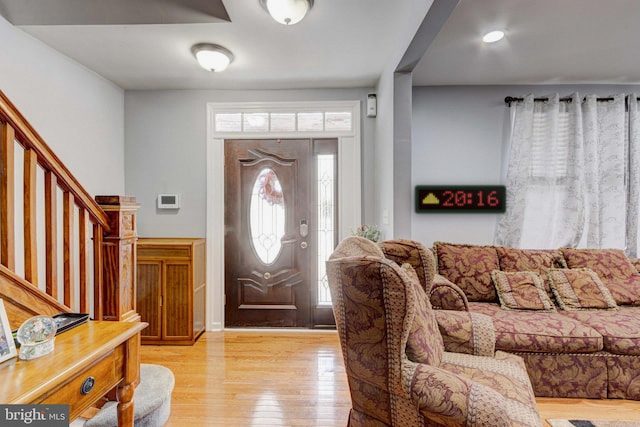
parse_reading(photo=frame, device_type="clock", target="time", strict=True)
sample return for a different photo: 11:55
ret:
20:16
